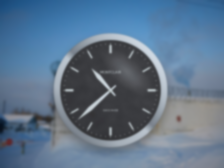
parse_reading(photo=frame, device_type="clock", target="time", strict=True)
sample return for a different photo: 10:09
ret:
10:38
